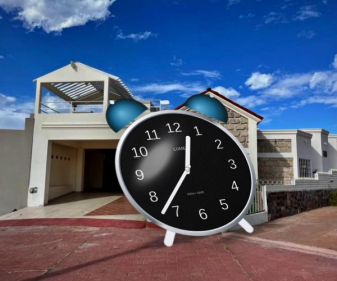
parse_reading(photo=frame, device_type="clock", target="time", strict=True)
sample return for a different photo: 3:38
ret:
12:37
